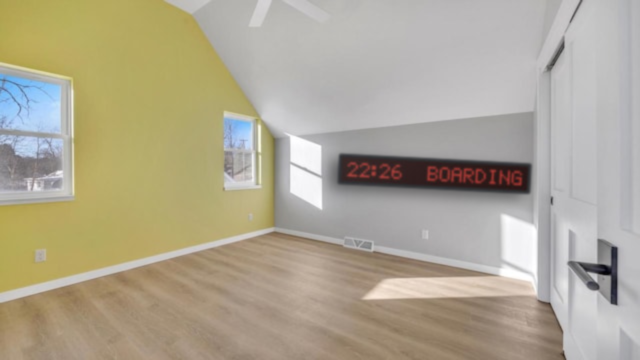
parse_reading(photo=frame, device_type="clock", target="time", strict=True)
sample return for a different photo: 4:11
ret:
22:26
